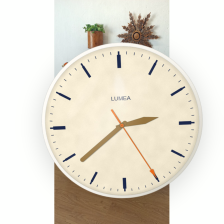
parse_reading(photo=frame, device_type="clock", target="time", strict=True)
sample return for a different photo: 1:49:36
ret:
2:38:25
